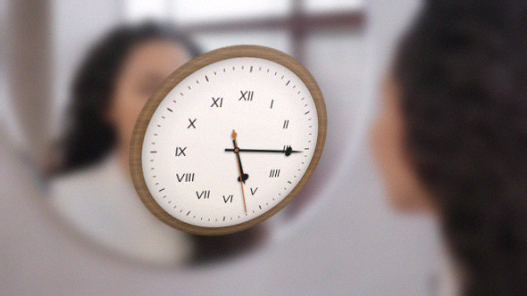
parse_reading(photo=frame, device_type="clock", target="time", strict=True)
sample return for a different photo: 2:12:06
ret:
5:15:27
